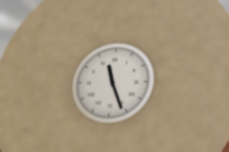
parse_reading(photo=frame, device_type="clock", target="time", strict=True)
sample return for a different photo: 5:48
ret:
11:26
